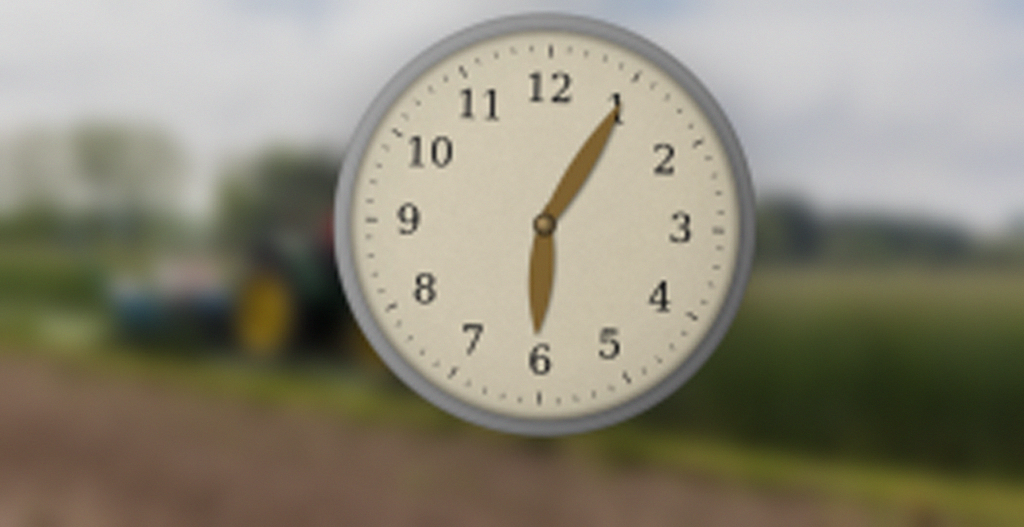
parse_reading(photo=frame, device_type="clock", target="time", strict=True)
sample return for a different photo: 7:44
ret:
6:05
